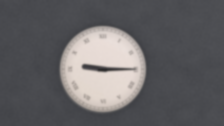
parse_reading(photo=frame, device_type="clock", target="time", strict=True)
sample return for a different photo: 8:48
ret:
9:15
